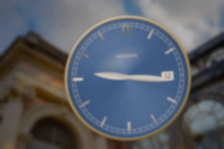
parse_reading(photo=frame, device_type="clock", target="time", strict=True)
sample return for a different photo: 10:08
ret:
9:16
